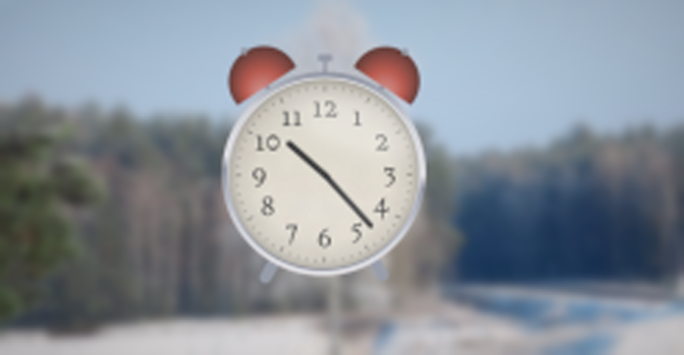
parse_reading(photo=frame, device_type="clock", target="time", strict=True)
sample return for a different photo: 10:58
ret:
10:23
